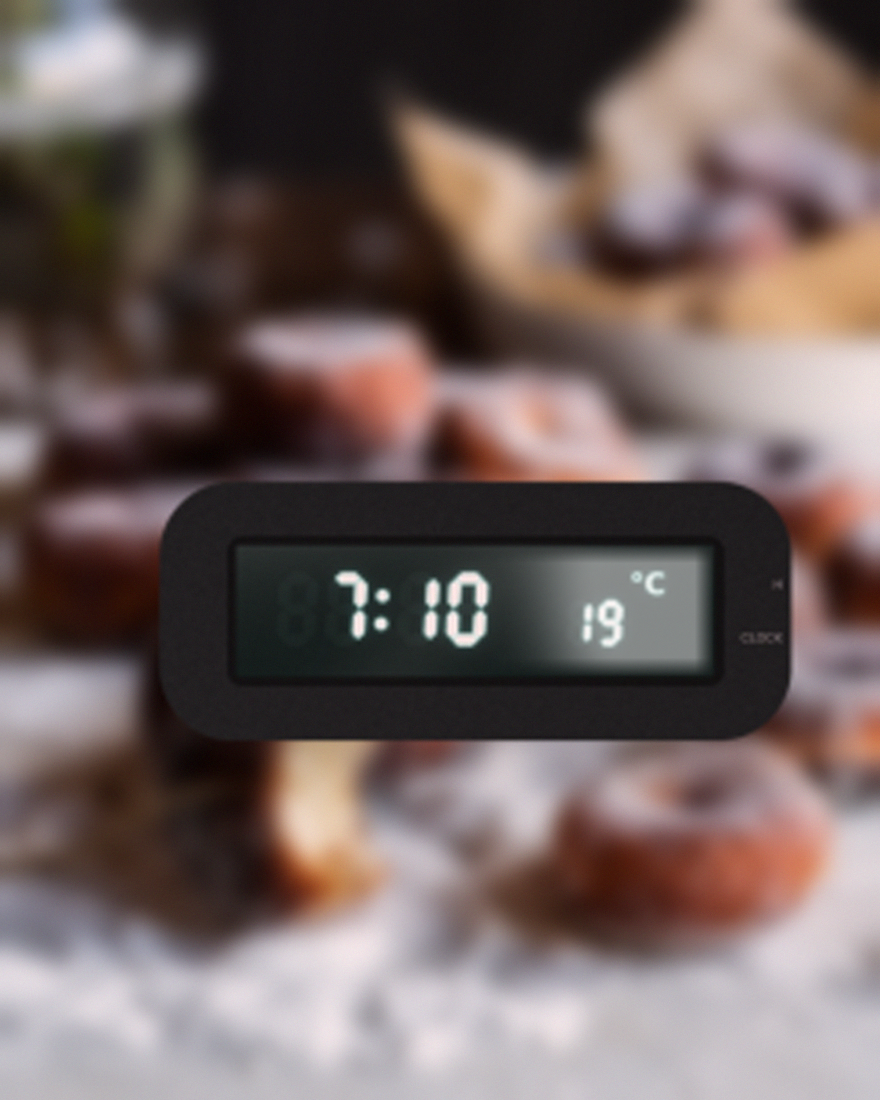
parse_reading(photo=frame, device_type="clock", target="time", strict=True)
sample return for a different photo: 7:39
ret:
7:10
